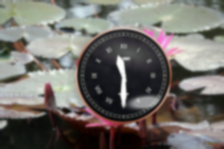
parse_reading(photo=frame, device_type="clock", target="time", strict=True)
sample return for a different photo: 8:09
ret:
11:30
